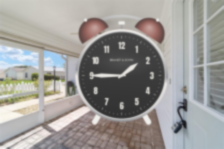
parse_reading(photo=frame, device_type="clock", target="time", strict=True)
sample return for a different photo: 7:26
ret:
1:45
